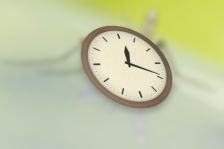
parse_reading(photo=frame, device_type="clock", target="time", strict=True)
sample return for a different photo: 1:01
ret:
12:19
